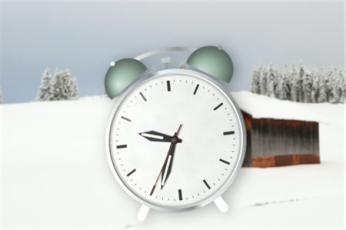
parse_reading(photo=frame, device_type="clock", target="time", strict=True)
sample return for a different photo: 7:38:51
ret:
9:33:35
